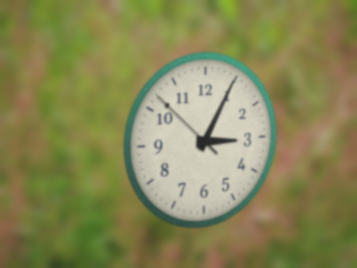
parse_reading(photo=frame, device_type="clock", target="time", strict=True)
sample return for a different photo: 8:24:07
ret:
3:04:52
